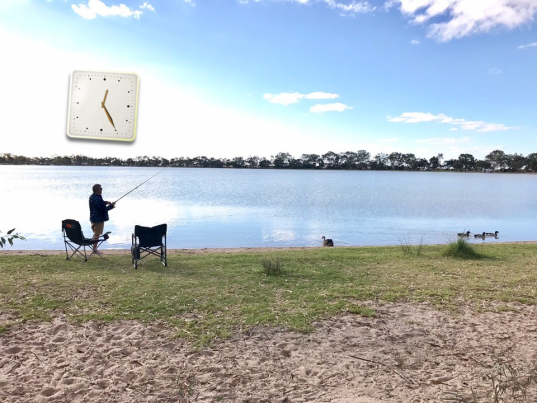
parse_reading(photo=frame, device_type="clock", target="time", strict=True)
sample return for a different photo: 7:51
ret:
12:25
